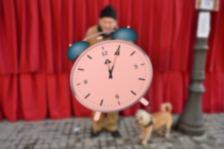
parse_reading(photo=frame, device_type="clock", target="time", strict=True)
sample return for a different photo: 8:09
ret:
12:05
